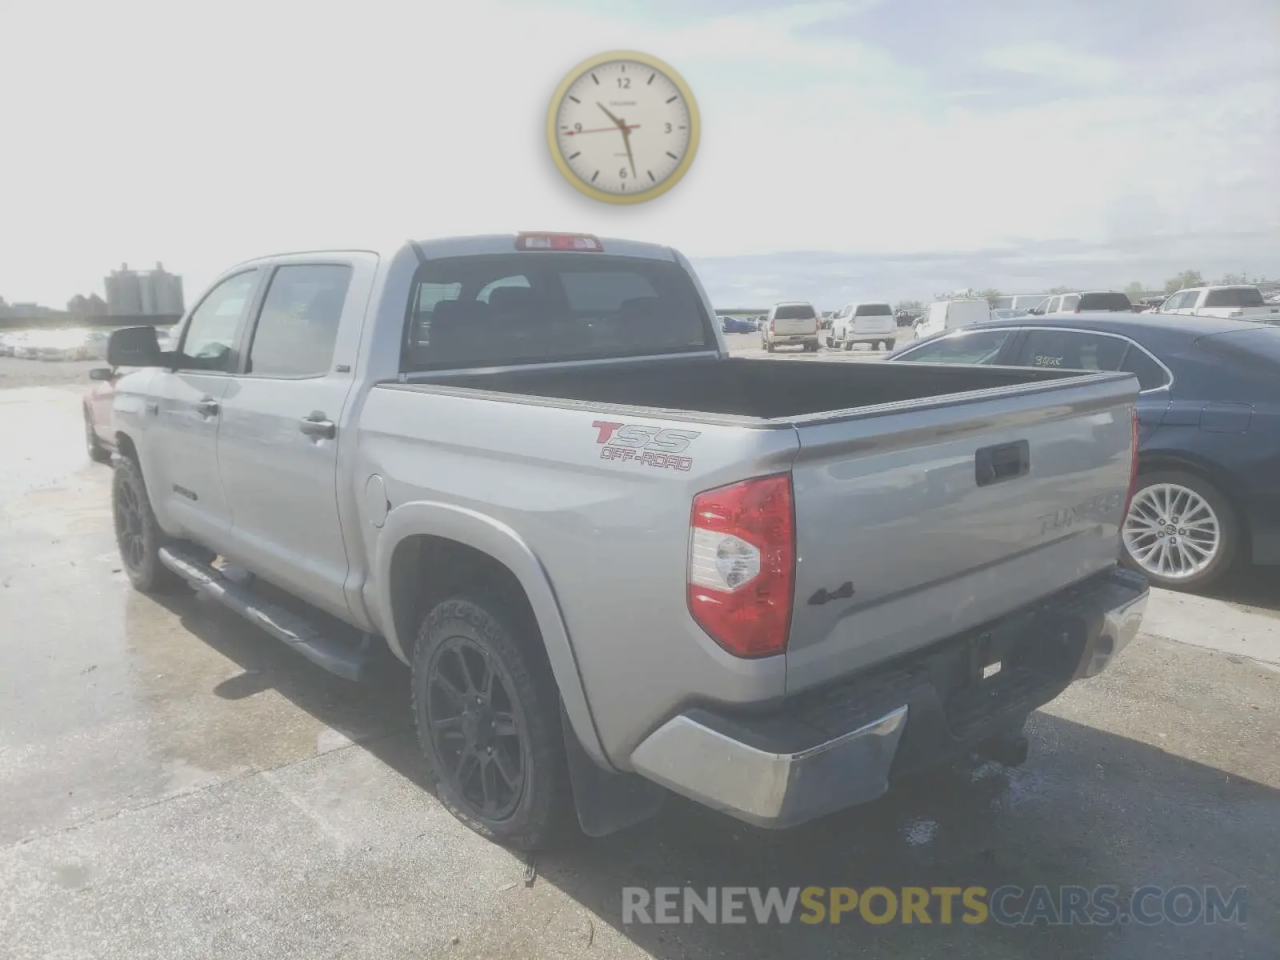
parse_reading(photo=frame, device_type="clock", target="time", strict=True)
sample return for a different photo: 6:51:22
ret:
10:27:44
